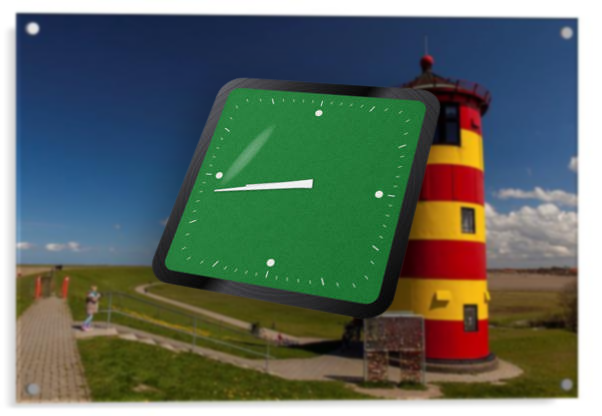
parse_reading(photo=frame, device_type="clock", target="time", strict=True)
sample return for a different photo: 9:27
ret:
8:43
